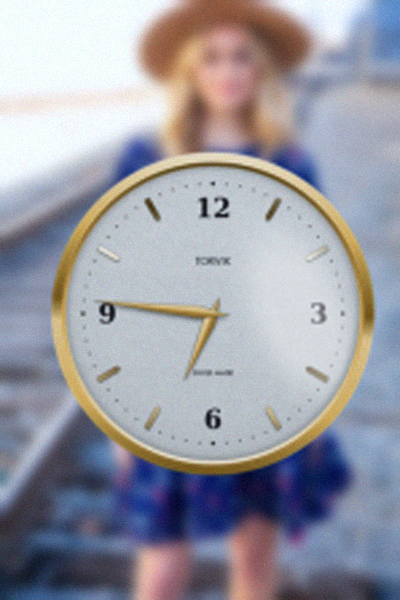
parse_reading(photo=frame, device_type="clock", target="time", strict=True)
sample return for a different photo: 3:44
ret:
6:46
